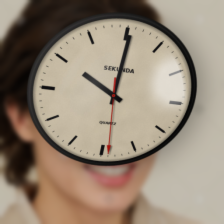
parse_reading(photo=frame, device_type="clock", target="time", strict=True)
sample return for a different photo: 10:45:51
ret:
10:00:29
